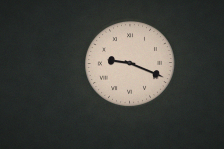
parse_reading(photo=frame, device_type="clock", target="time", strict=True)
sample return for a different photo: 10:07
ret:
9:19
